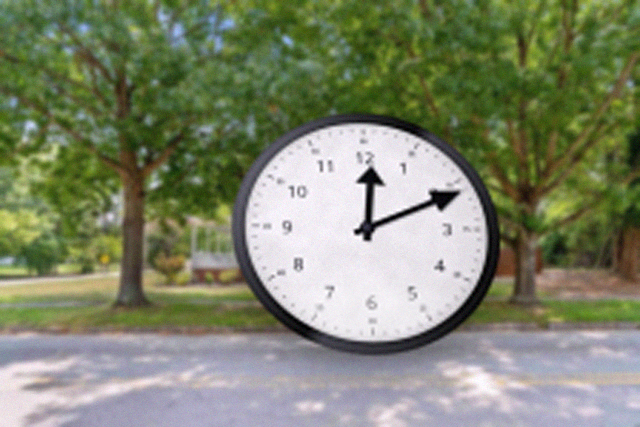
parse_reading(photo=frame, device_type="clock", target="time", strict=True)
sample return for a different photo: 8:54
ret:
12:11
